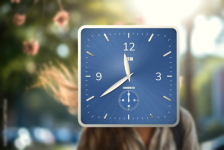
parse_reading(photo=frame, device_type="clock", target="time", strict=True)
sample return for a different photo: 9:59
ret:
11:39
